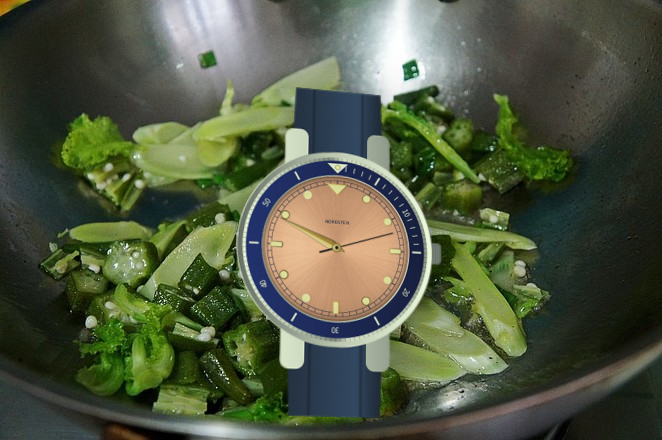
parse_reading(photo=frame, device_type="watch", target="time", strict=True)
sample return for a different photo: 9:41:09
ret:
9:49:12
